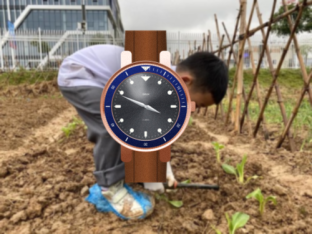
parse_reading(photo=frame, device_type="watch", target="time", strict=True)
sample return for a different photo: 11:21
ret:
3:49
